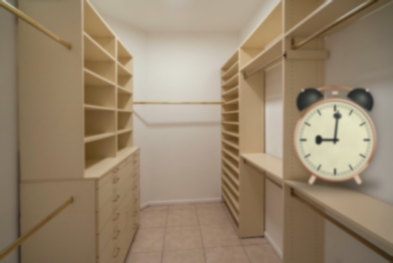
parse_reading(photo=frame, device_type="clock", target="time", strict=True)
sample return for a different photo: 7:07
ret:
9:01
